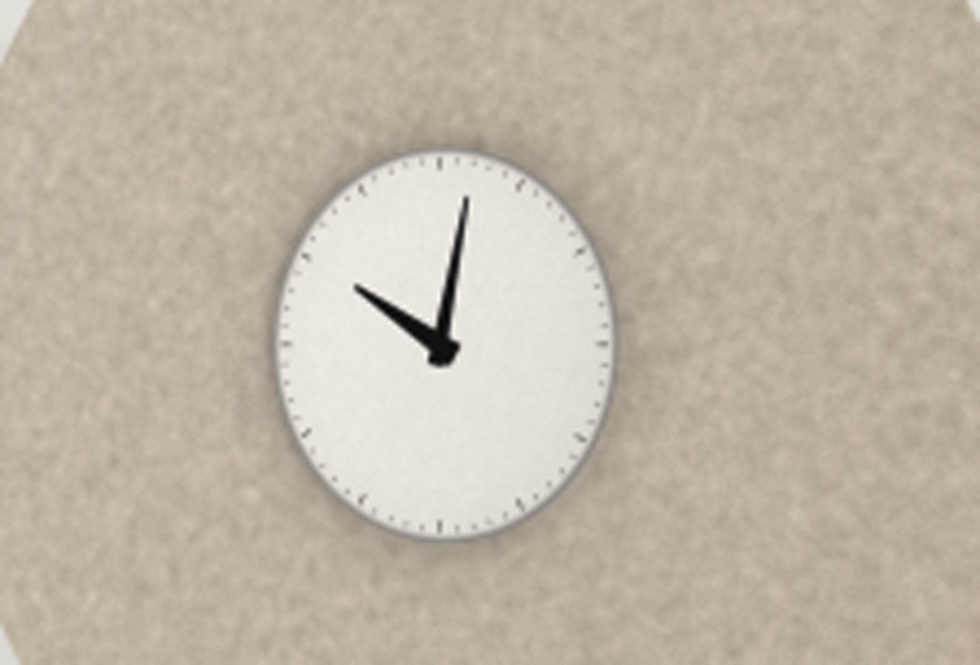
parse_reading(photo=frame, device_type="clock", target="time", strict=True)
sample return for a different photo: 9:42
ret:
10:02
